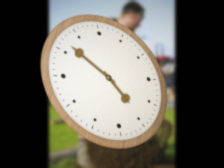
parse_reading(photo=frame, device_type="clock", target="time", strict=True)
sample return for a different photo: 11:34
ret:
4:52
